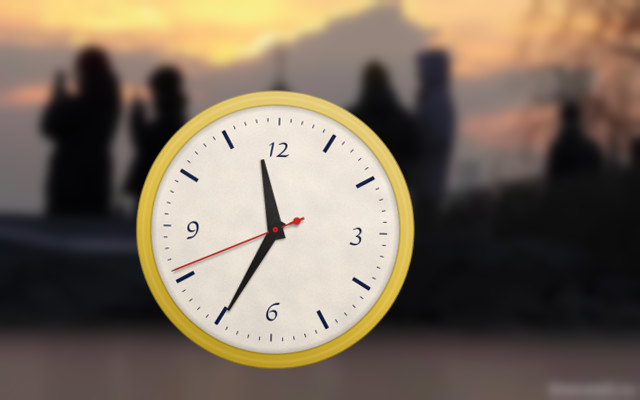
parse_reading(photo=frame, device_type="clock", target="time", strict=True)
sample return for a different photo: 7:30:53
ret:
11:34:41
